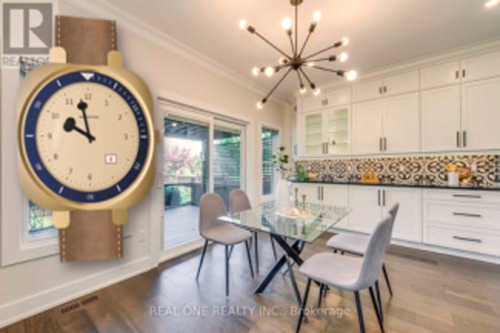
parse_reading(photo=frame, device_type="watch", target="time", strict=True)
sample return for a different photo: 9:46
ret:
9:58
